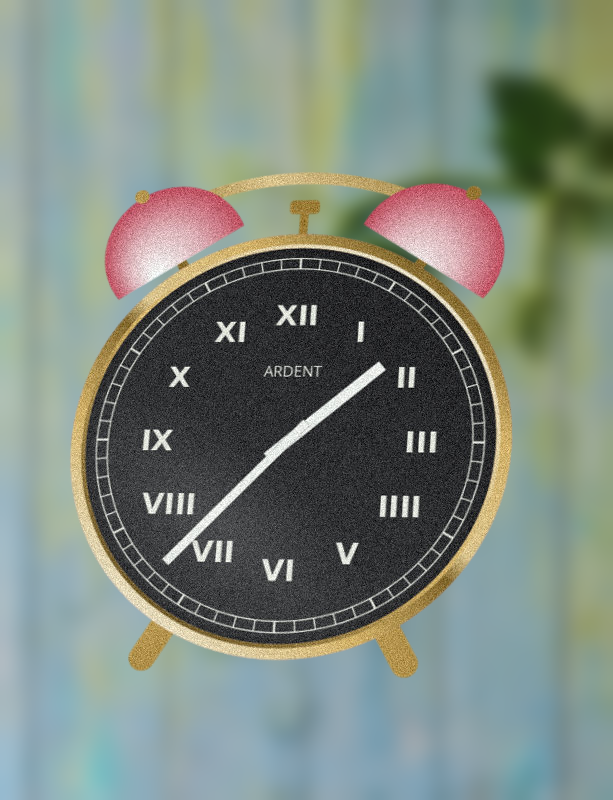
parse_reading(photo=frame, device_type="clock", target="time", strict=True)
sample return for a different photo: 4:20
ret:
1:37
